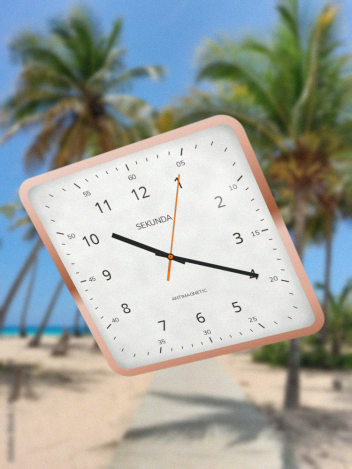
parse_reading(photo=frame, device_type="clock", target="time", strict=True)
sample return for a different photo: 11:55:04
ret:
10:20:05
